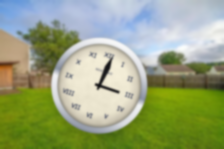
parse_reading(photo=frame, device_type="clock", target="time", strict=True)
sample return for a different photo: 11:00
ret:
3:01
